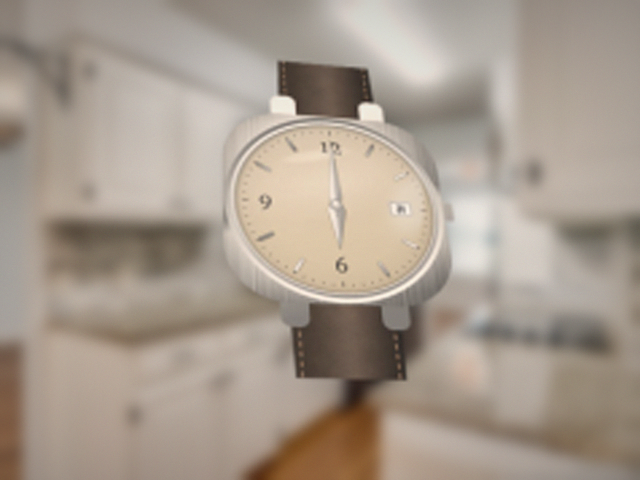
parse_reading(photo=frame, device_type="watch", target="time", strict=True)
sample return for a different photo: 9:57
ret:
6:00
